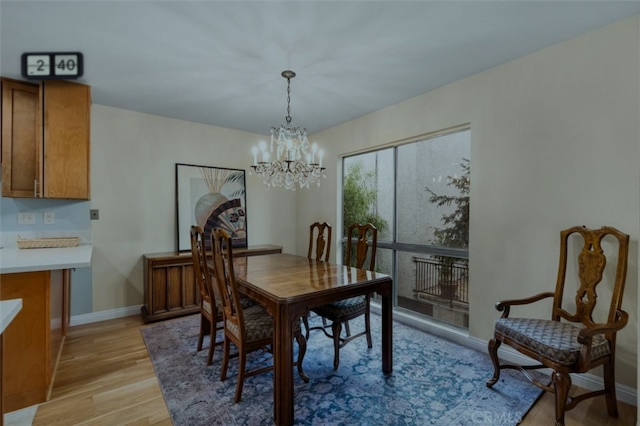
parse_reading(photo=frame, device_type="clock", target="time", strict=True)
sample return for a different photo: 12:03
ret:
2:40
